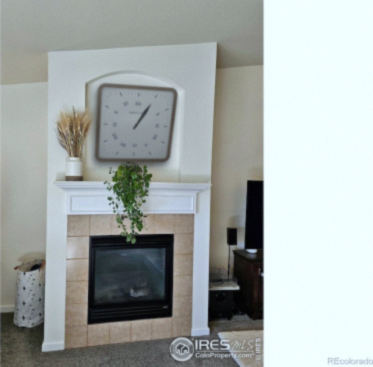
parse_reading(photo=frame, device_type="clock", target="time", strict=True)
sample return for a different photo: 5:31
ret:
1:05
